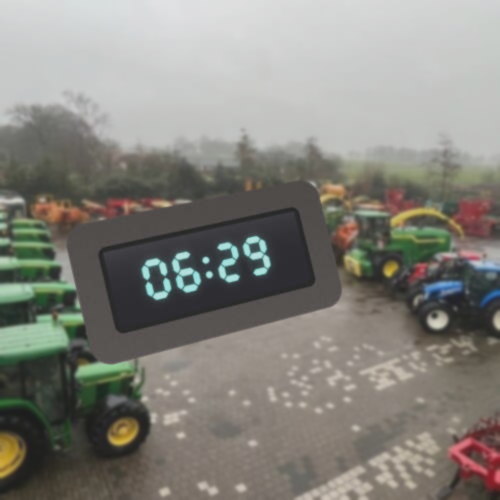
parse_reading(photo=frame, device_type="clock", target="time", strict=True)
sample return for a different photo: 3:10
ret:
6:29
